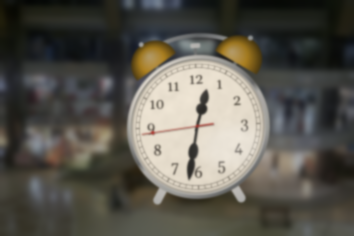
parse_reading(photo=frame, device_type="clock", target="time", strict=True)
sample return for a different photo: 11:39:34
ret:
12:31:44
